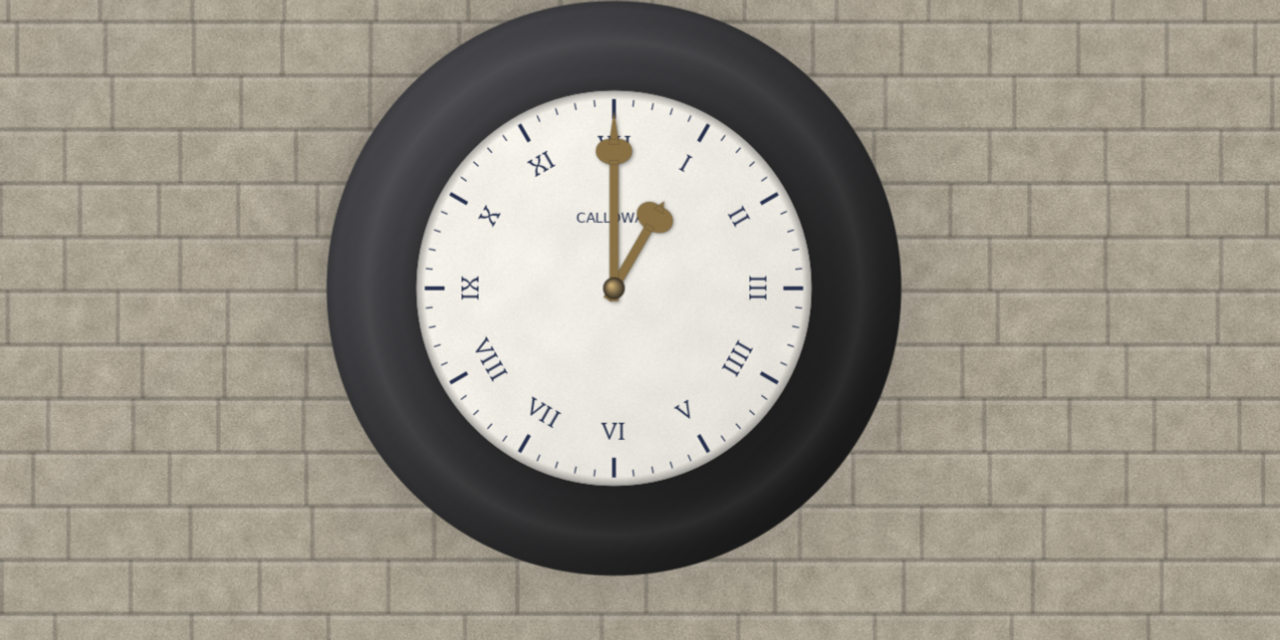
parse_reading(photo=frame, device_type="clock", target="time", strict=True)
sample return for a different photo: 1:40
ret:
1:00
